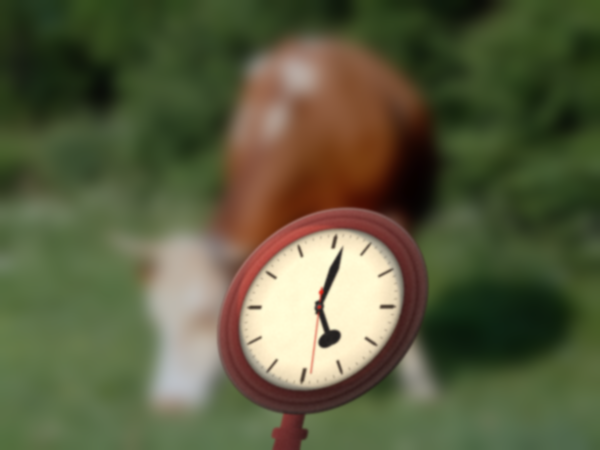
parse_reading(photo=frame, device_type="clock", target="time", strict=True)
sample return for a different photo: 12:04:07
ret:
5:01:29
